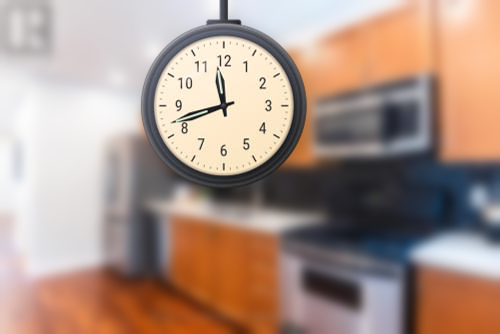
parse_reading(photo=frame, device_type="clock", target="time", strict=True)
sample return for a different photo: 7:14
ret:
11:42
